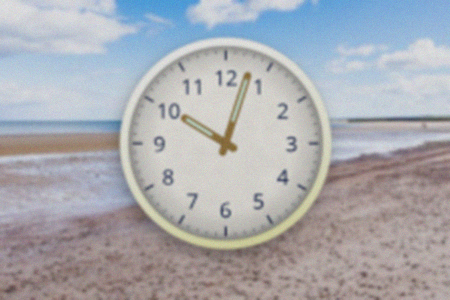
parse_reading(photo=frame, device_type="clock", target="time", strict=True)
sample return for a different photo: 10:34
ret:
10:03
